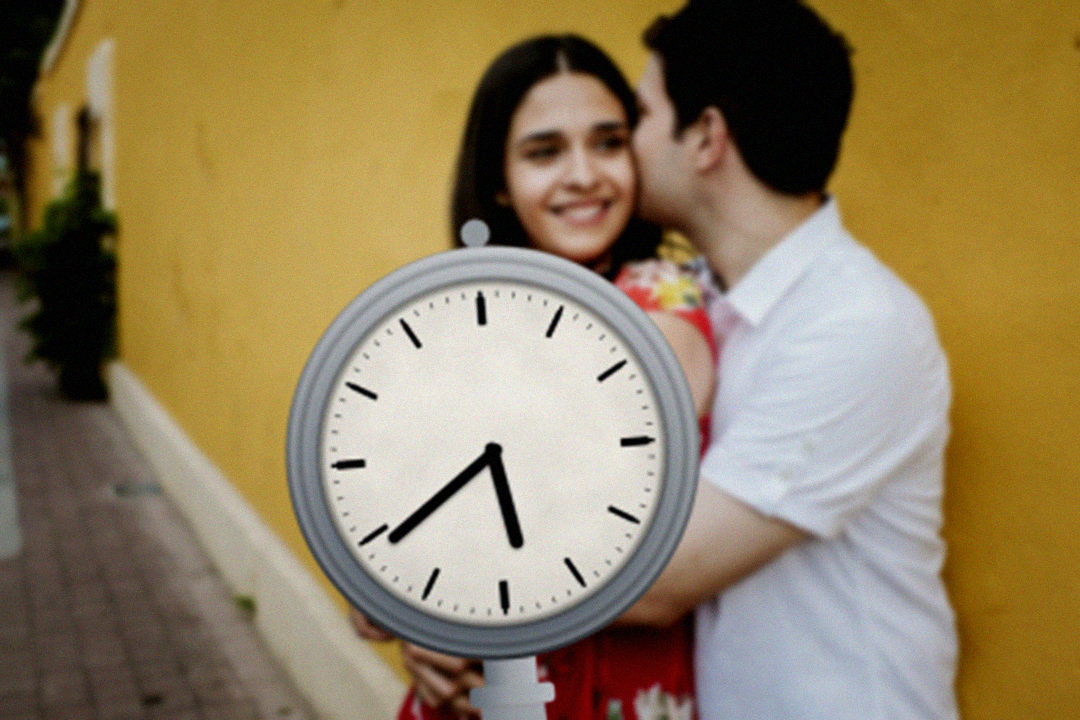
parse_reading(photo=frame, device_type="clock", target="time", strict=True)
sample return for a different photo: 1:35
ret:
5:39
